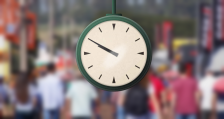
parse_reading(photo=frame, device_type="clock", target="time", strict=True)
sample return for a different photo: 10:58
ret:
9:50
